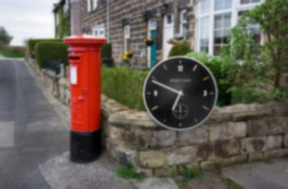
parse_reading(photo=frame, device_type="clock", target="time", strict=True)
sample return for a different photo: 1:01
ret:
6:49
